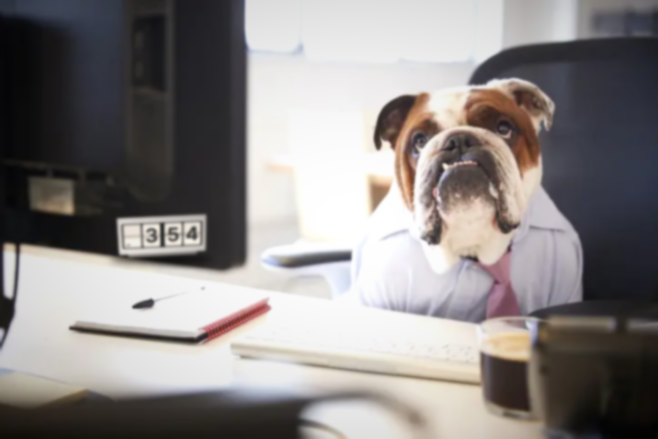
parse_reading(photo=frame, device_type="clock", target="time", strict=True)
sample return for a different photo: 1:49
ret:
3:54
